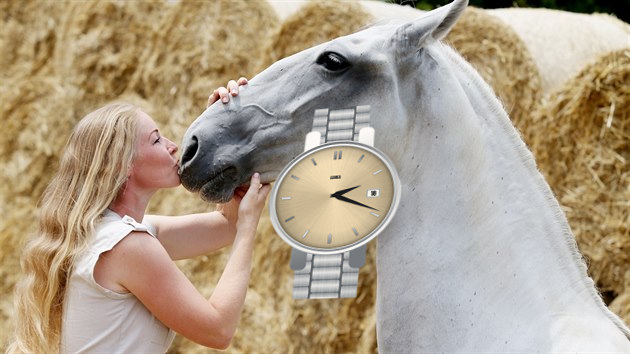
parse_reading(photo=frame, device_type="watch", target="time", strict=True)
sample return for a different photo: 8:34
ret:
2:19
